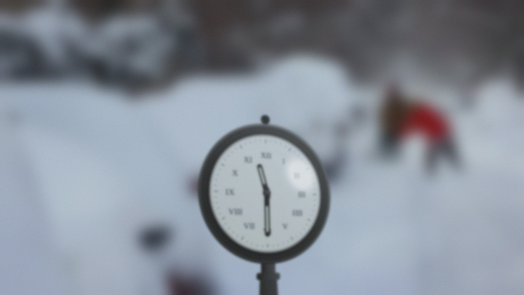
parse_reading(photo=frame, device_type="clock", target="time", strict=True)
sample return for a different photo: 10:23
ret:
11:30
